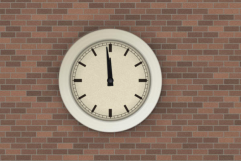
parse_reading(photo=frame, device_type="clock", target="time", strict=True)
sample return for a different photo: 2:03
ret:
11:59
